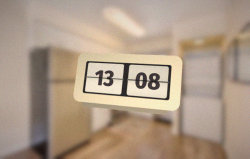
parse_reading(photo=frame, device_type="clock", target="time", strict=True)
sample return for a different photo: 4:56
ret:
13:08
